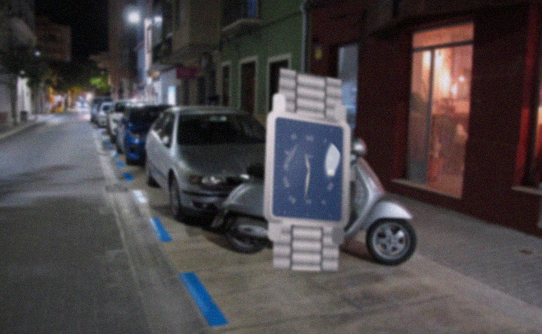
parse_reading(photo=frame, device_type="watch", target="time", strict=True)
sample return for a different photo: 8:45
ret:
11:31
